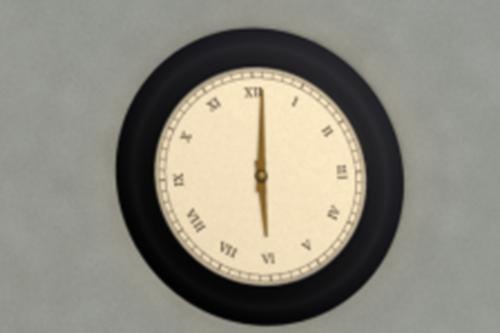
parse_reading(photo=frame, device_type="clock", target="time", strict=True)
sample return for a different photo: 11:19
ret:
6:01
